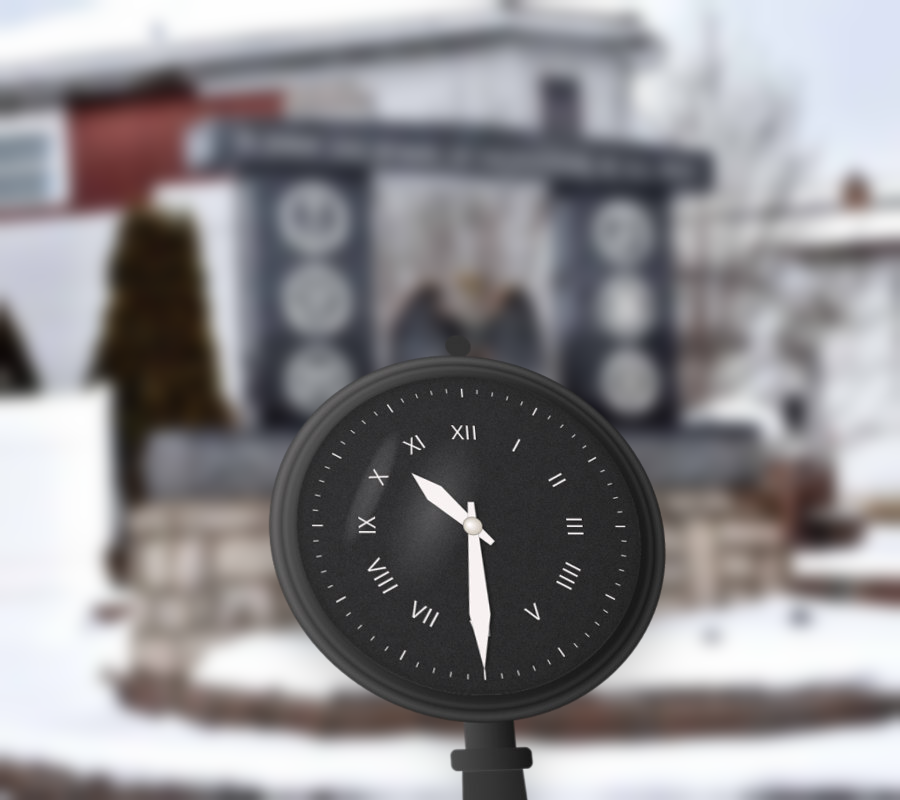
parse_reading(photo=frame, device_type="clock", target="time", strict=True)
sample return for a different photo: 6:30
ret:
10:30
